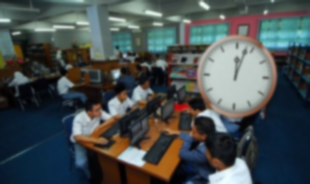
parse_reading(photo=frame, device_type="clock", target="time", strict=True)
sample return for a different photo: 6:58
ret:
12:03
